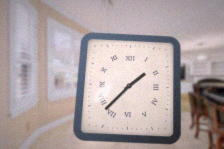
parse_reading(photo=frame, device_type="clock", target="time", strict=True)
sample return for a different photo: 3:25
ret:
1:37
